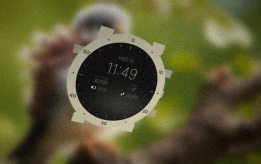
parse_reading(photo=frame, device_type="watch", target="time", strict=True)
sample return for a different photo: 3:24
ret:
11:49
